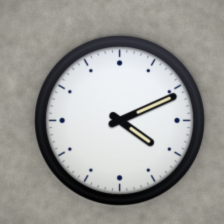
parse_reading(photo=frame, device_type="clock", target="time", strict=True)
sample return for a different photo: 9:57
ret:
4:11
